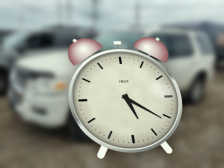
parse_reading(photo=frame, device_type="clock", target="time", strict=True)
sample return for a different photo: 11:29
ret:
5:21
